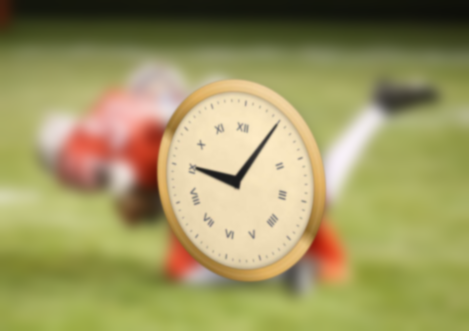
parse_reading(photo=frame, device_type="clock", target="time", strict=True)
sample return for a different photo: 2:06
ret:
9:05
